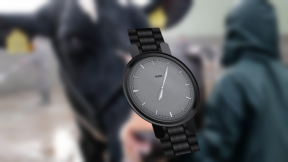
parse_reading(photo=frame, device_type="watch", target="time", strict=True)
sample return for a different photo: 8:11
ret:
7:05
